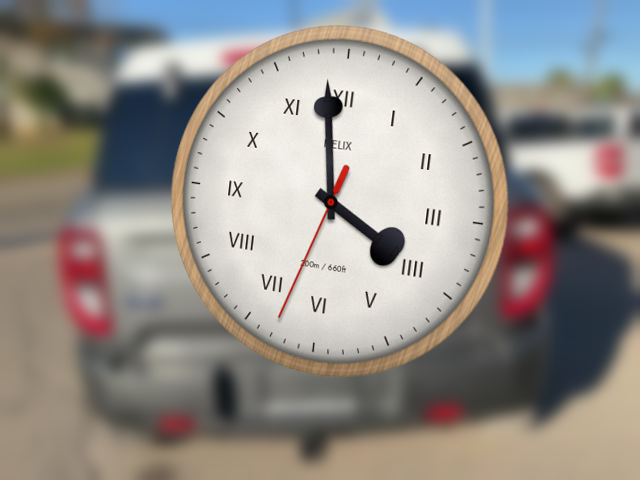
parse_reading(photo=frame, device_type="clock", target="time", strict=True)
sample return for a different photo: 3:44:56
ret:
3:58:33
